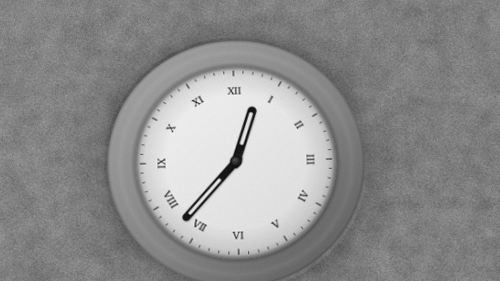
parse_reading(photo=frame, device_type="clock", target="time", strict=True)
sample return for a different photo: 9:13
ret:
12:37
